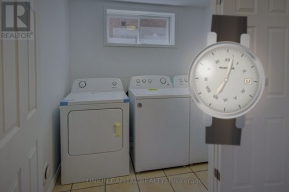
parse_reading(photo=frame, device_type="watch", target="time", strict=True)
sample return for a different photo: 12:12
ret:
7:02
